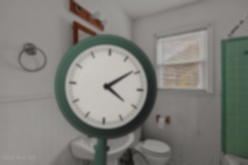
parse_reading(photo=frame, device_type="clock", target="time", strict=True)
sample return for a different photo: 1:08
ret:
4:09
